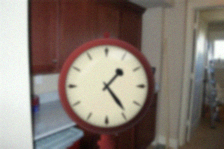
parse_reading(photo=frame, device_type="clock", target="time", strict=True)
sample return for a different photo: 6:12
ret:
1:24
